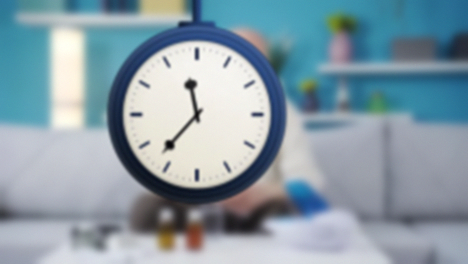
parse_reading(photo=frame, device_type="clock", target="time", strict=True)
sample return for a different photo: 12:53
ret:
11:37
